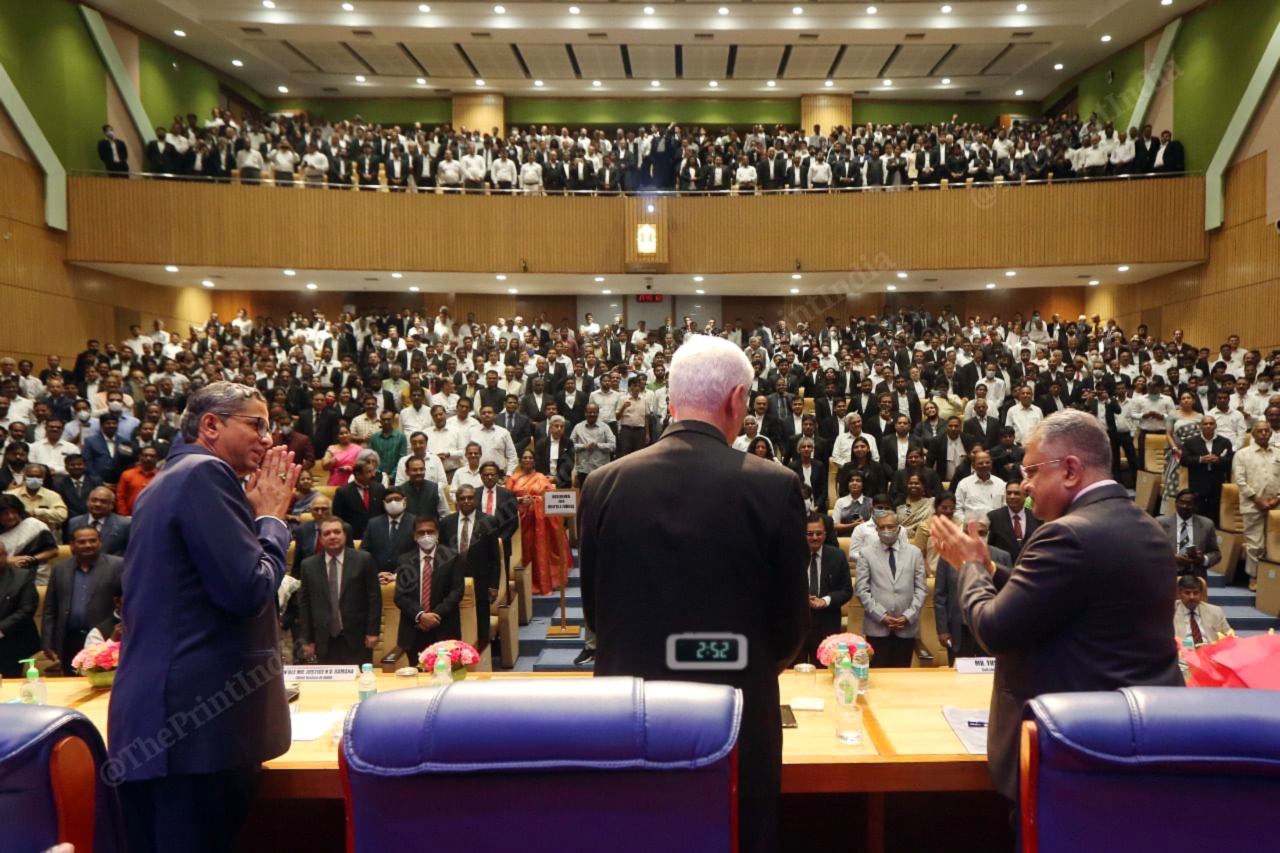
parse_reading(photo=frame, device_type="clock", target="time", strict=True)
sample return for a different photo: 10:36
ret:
2:52
